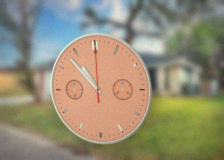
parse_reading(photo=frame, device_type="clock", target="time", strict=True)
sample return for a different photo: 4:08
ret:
10:53
